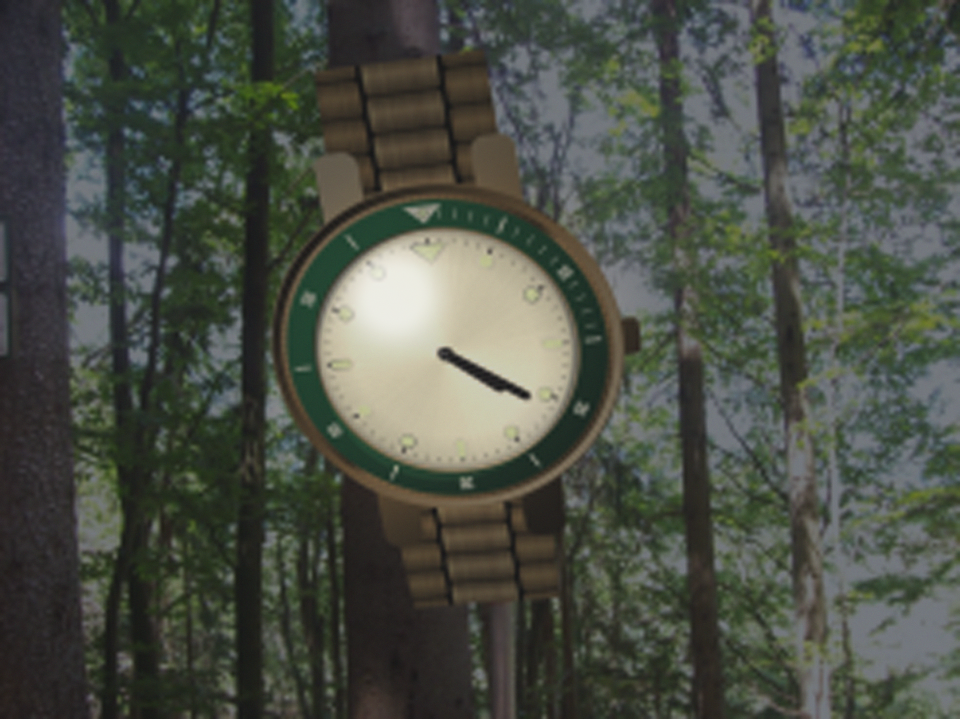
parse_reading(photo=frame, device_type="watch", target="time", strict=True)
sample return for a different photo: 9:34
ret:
4:21
